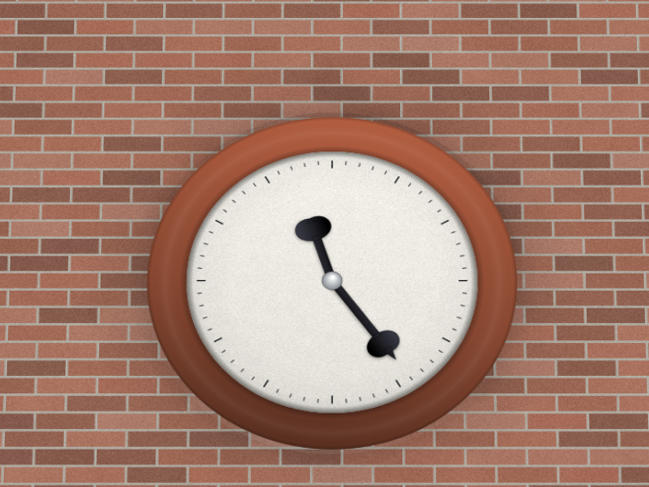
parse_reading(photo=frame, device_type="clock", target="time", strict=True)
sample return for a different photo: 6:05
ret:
11:24
